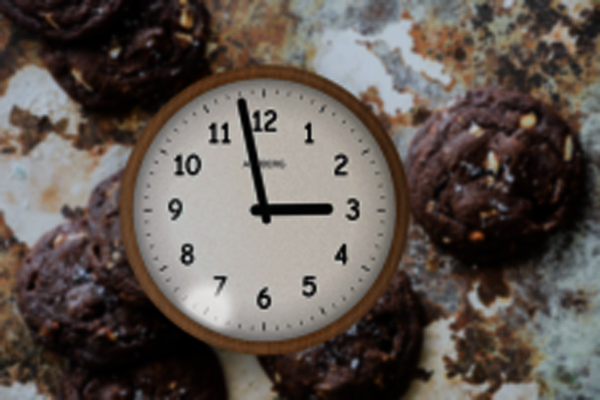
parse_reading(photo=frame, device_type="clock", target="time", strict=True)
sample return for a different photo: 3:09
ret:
2:58
